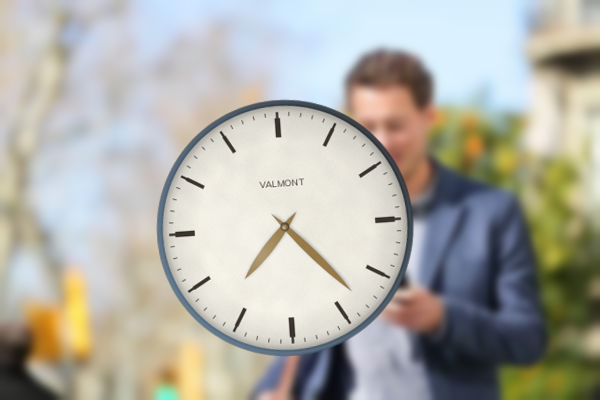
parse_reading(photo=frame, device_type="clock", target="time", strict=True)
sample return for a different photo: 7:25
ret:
7:23
